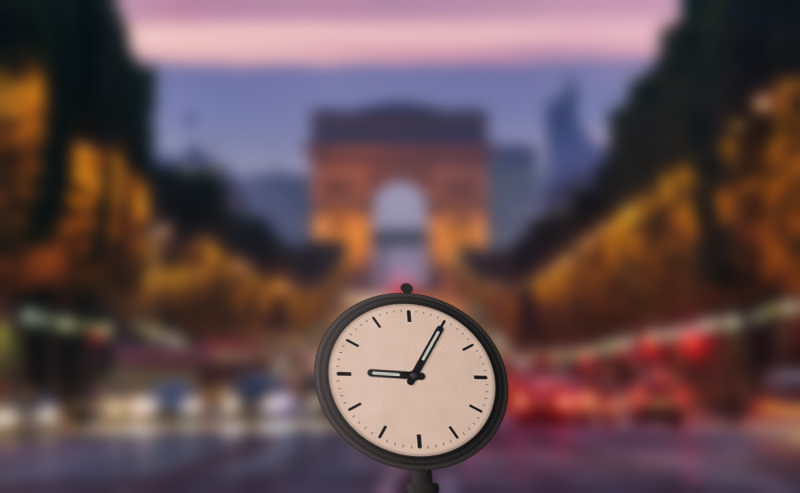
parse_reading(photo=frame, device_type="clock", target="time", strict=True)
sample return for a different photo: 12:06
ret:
9:05
